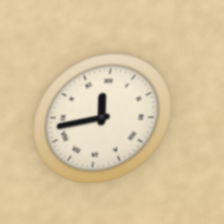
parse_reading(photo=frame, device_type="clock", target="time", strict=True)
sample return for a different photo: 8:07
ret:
11:43
